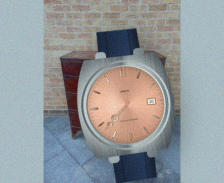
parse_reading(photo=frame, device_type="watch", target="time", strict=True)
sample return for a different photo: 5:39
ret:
7:38
